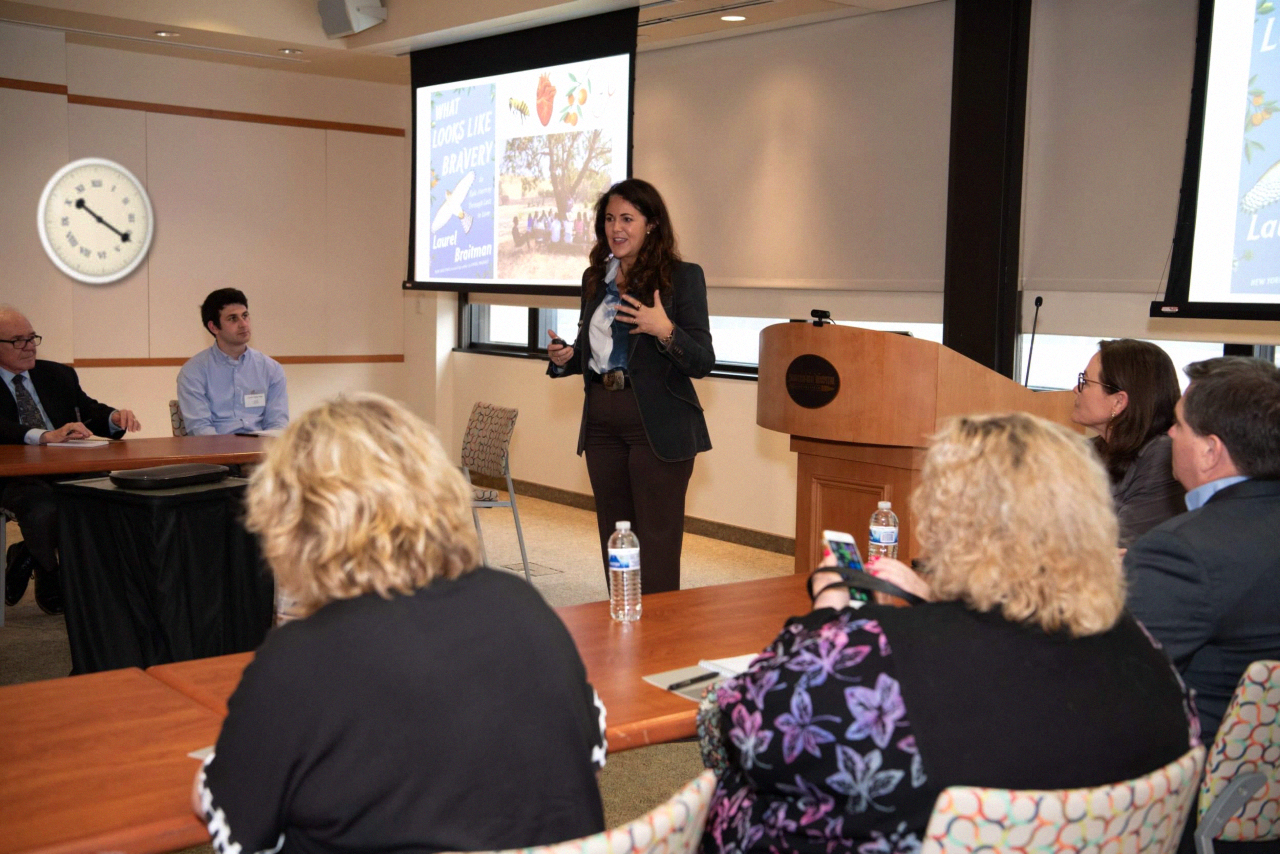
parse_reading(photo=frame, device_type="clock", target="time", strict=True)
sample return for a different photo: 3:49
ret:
10:21
